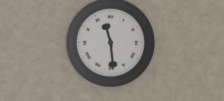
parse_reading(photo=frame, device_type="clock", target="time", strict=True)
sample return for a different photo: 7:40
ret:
11:29
